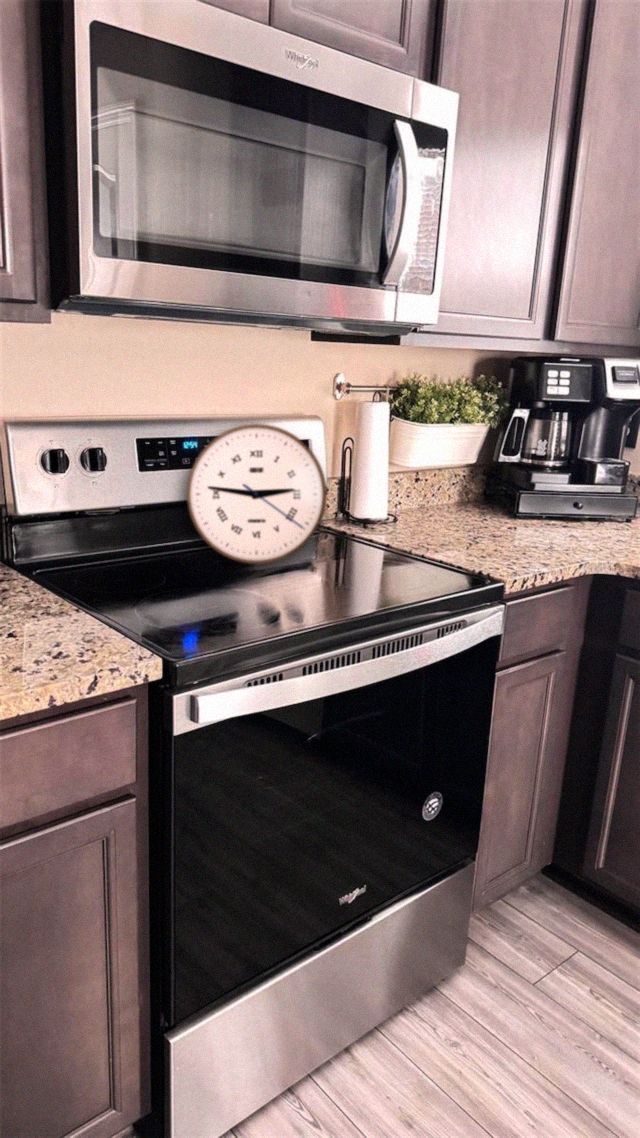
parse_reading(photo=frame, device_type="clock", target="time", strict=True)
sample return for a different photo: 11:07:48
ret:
2:46:21
